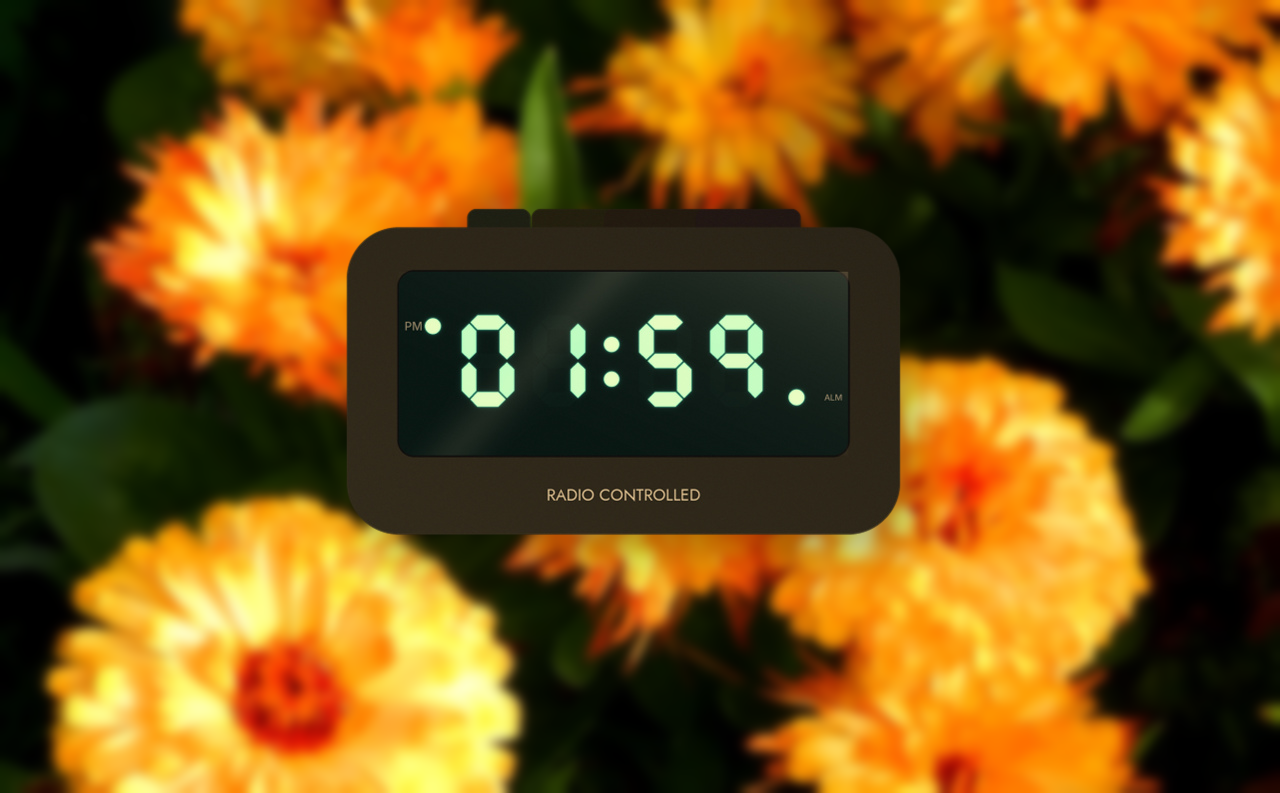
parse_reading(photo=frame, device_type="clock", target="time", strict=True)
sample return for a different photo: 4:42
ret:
1:59
